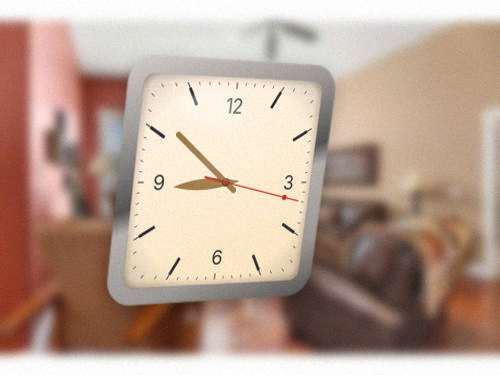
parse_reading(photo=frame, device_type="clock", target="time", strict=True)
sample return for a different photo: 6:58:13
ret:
8:51:17
